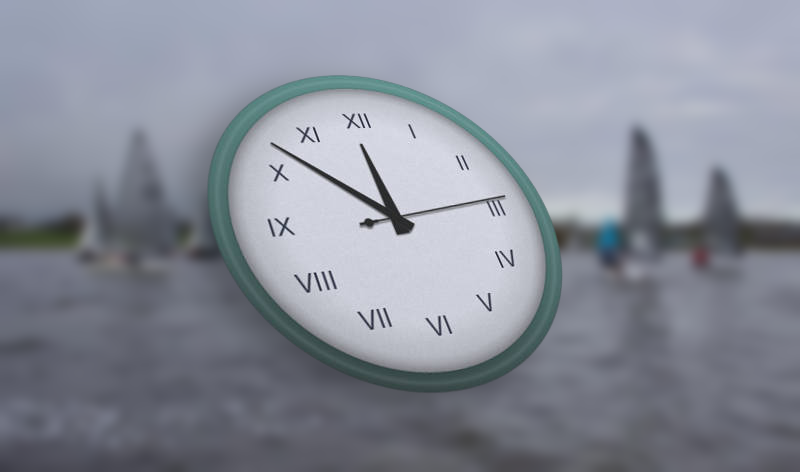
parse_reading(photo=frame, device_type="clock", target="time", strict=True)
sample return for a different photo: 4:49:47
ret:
11:52:14
